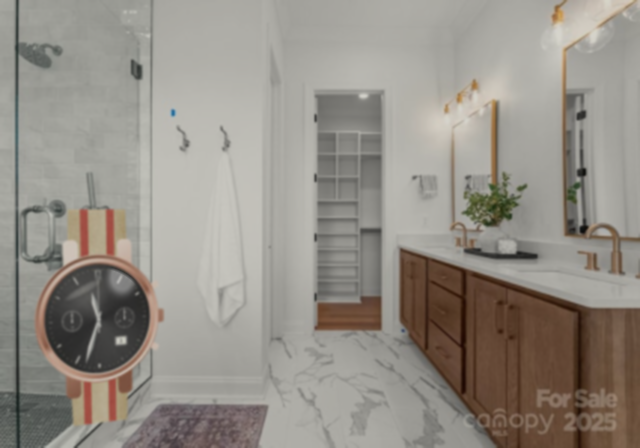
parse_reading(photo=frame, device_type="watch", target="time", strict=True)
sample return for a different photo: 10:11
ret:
11:33
